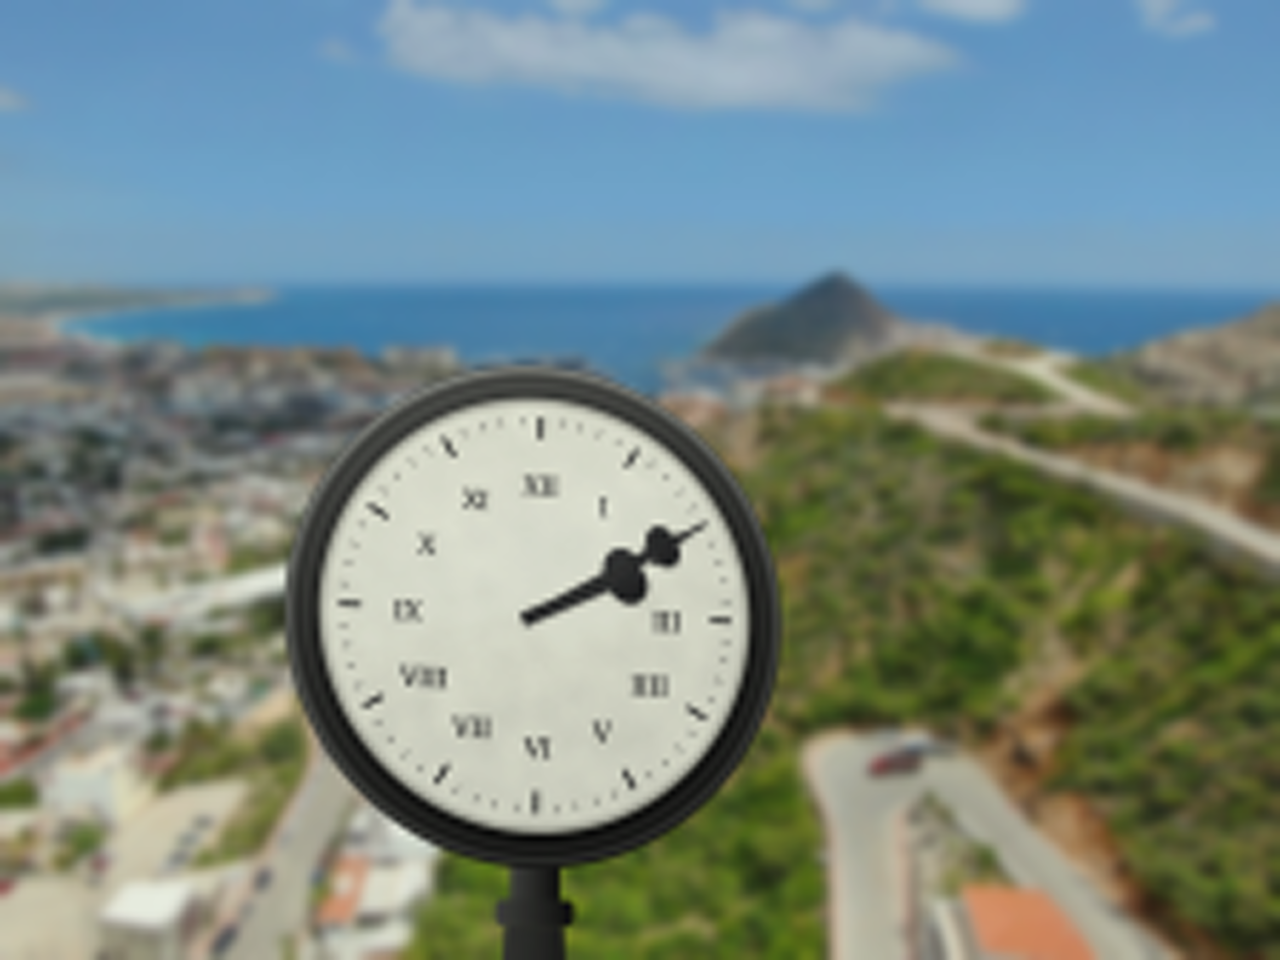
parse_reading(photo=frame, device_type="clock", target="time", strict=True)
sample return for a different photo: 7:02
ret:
2:10
